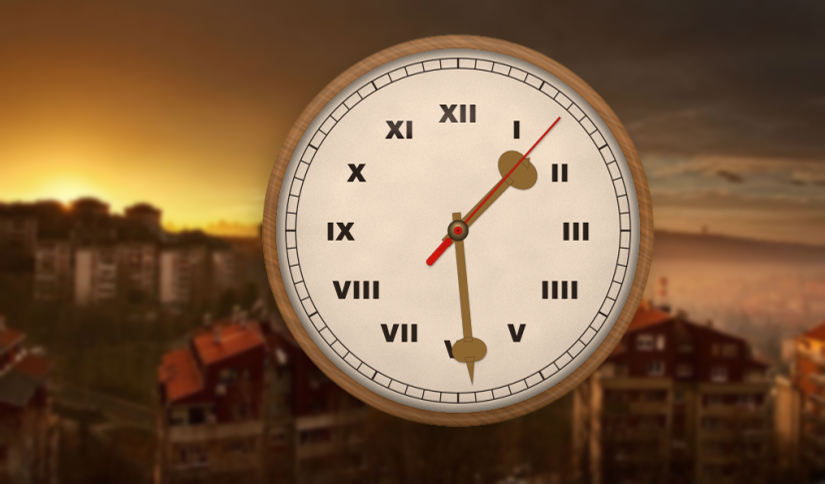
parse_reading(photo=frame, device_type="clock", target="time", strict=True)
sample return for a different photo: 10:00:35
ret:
1:29:07
